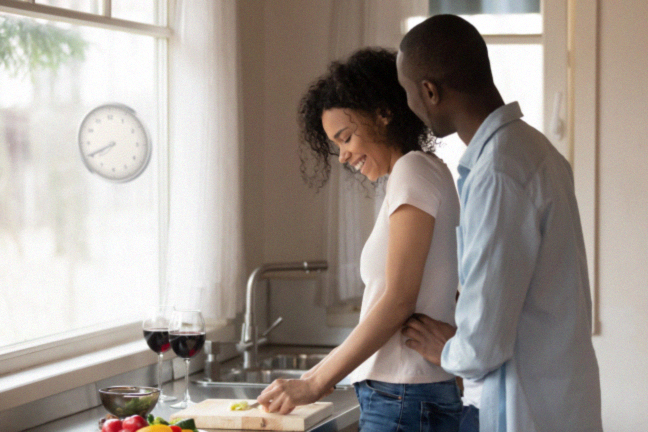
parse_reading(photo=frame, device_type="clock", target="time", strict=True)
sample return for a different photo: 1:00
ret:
7:41
